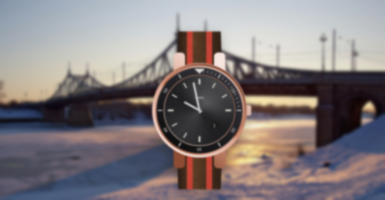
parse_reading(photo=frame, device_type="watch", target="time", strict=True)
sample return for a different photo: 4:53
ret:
9:58
